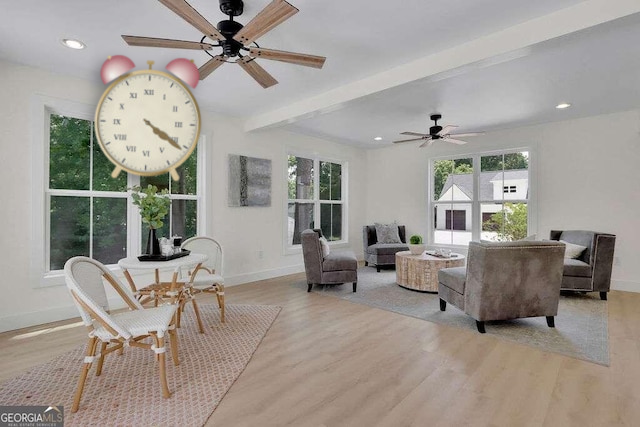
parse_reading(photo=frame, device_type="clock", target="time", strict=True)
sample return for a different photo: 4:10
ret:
4:21
